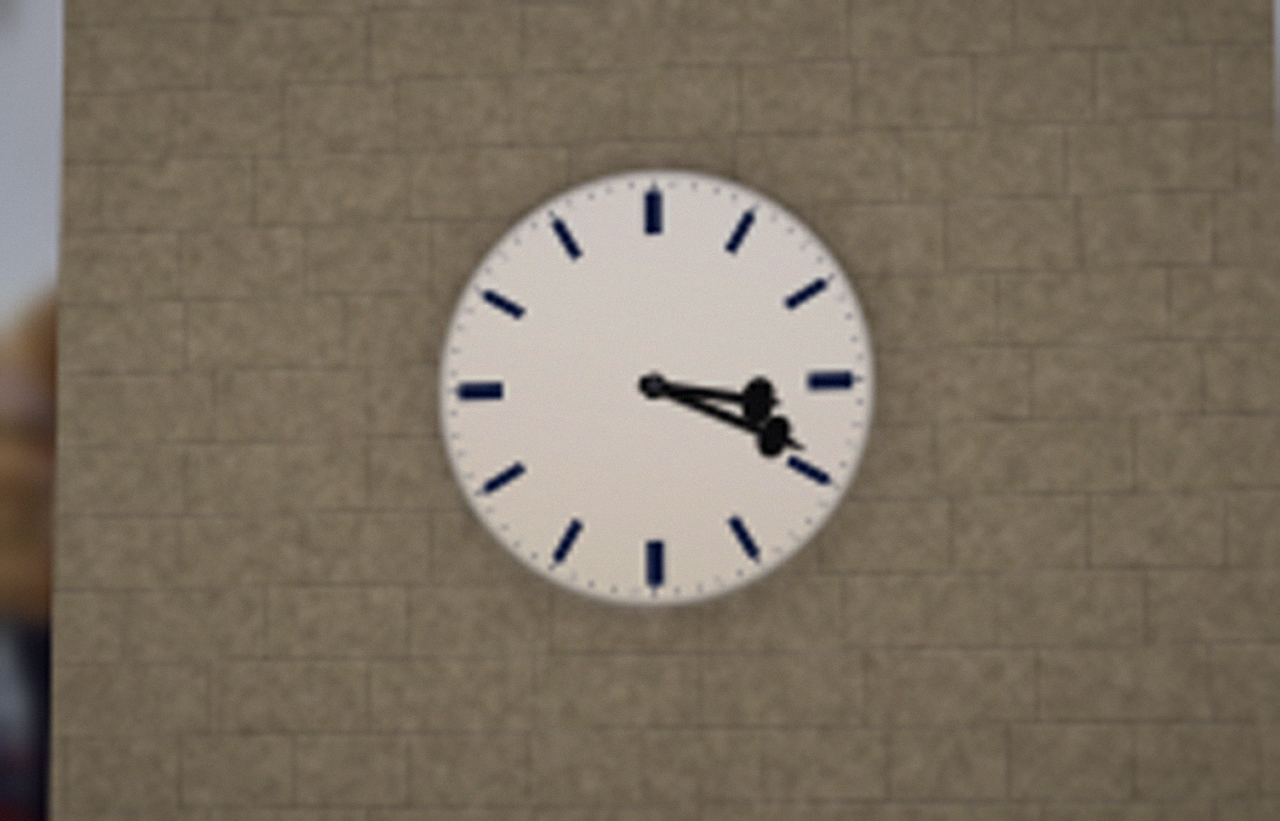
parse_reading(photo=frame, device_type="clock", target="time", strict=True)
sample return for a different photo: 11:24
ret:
3:19
